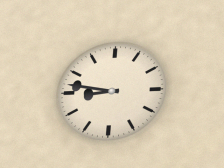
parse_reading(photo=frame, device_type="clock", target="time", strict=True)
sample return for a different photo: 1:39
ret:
8:47
